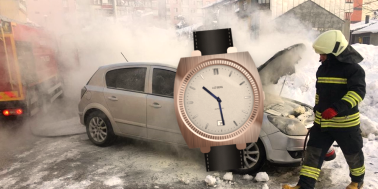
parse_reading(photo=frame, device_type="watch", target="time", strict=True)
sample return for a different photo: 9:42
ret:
10:29
